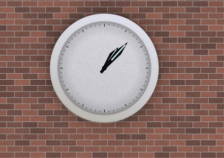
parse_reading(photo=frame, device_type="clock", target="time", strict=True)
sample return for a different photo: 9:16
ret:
1:07
